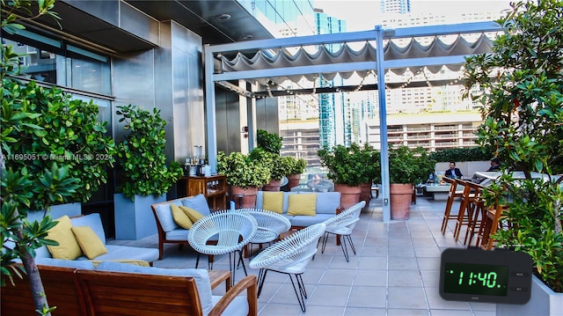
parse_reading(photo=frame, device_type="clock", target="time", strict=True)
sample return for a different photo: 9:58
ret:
11:40
